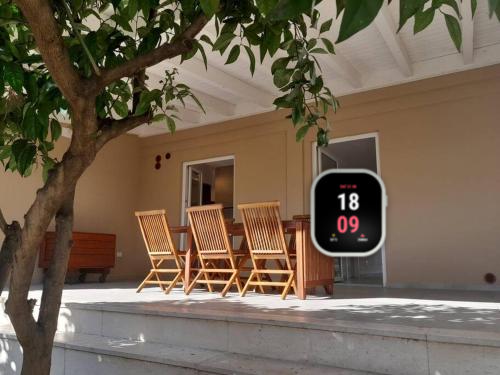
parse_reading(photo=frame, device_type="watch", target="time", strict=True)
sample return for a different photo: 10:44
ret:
18:09
